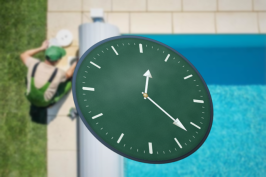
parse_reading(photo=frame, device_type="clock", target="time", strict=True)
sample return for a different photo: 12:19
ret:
12:22
